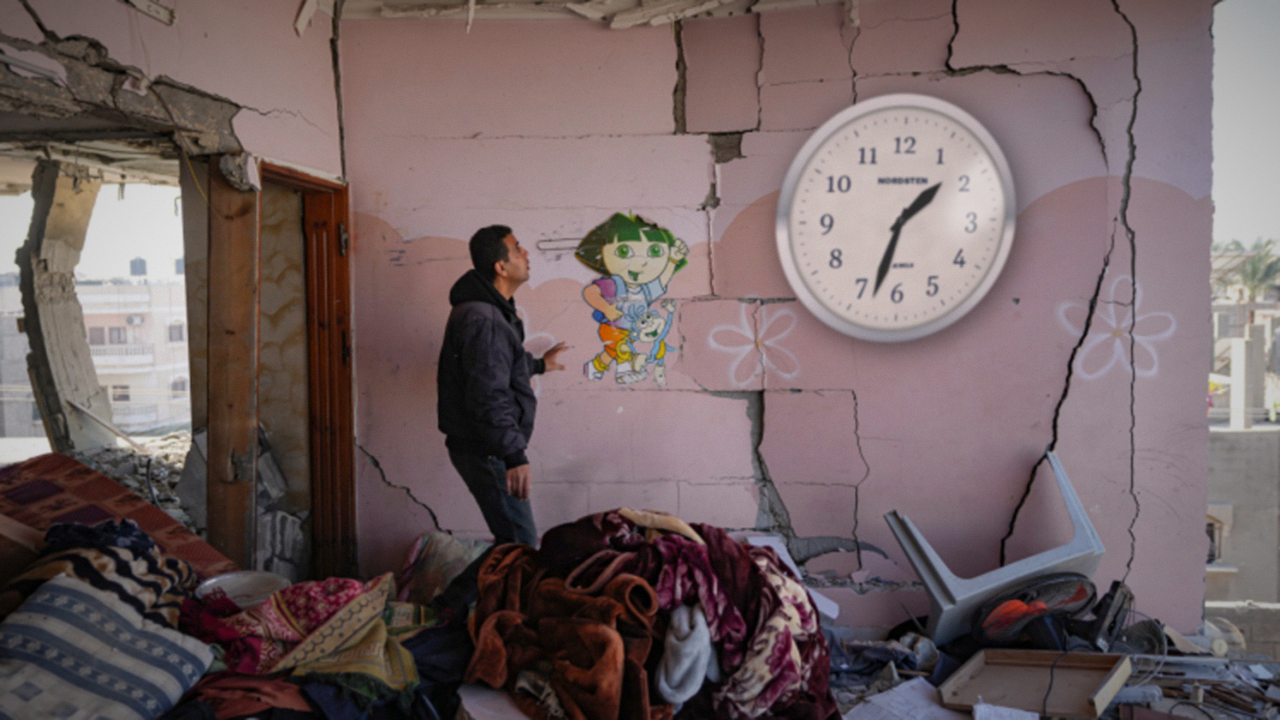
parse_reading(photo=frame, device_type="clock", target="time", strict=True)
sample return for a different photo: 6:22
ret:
1:33
